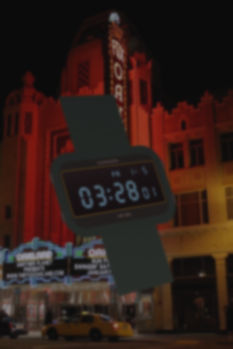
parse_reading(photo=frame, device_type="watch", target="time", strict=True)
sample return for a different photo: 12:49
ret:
3:28
